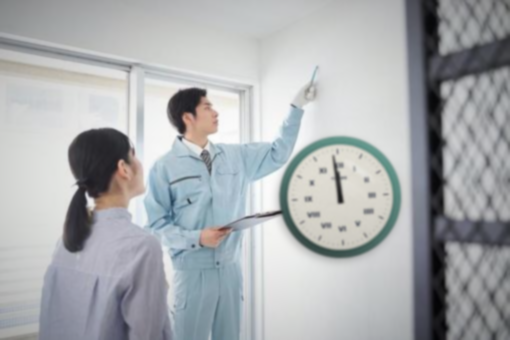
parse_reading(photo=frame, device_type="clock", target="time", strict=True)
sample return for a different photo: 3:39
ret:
11:59
